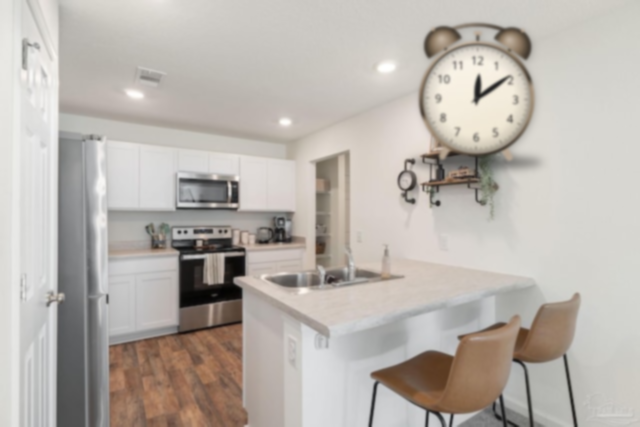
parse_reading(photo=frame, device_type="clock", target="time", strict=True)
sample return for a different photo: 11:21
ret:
12:09
